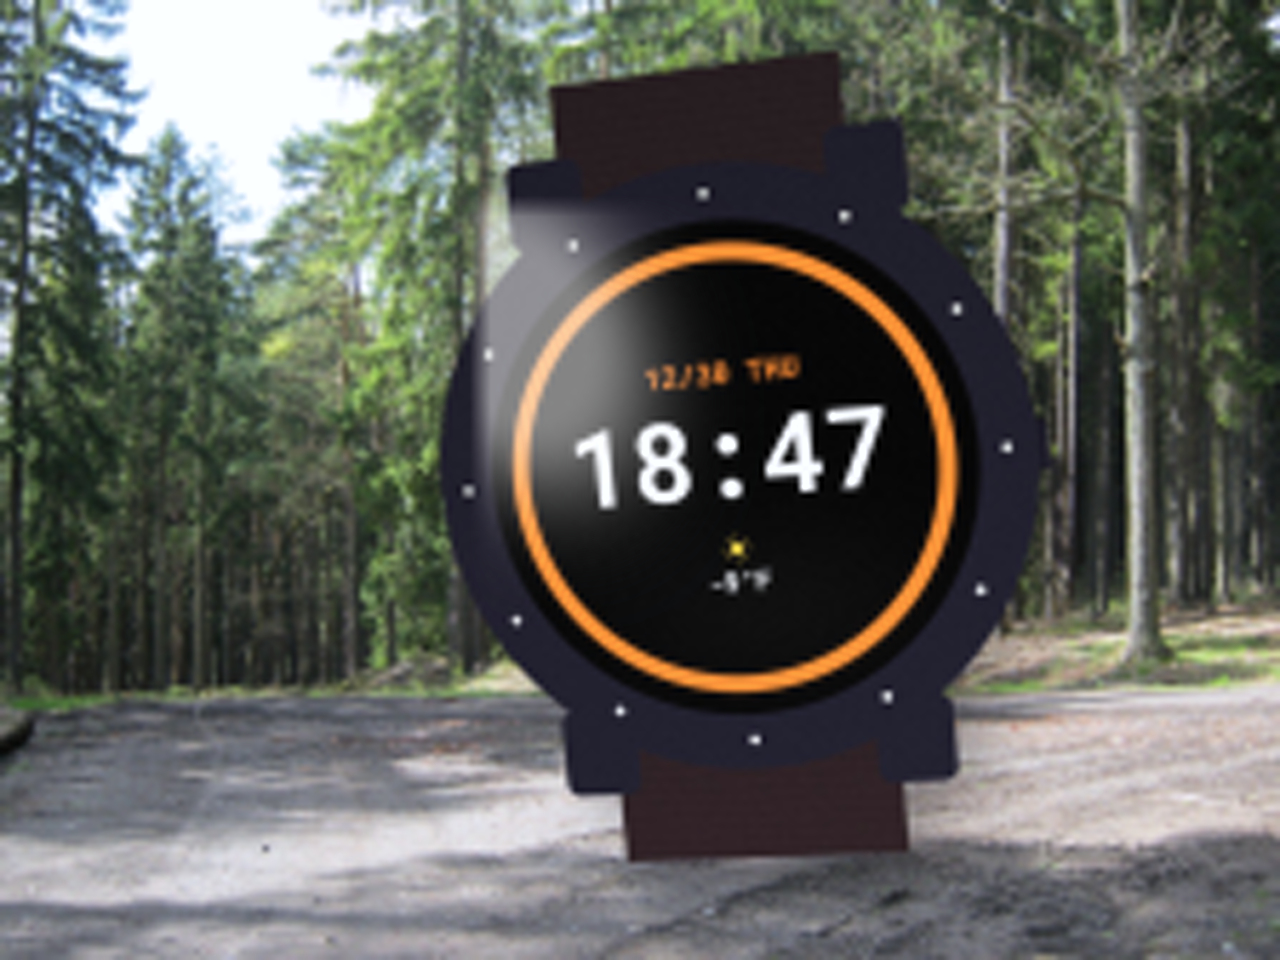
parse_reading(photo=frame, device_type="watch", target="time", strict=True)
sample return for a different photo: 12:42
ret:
18:47
